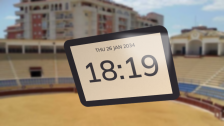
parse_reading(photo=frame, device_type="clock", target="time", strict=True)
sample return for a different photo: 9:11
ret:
18:19
